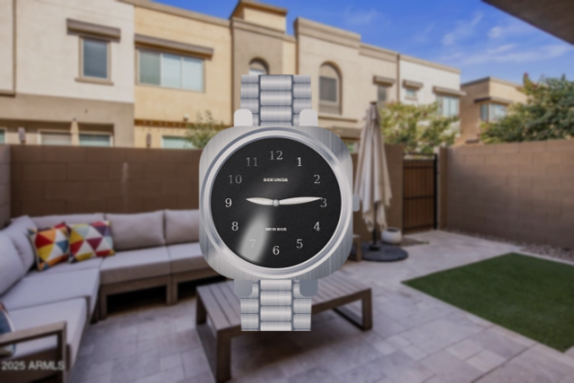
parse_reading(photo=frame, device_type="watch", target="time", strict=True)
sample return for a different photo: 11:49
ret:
9:14
